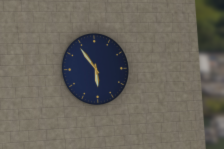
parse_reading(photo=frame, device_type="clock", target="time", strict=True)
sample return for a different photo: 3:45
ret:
5:54
